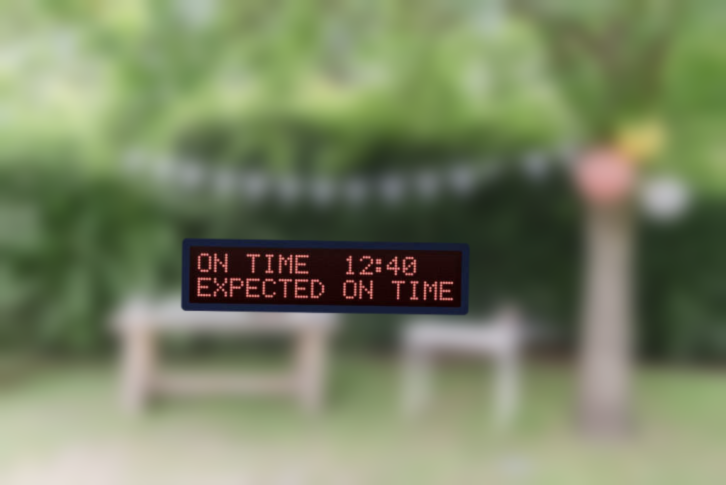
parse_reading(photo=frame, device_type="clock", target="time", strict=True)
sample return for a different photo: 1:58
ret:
12:40
